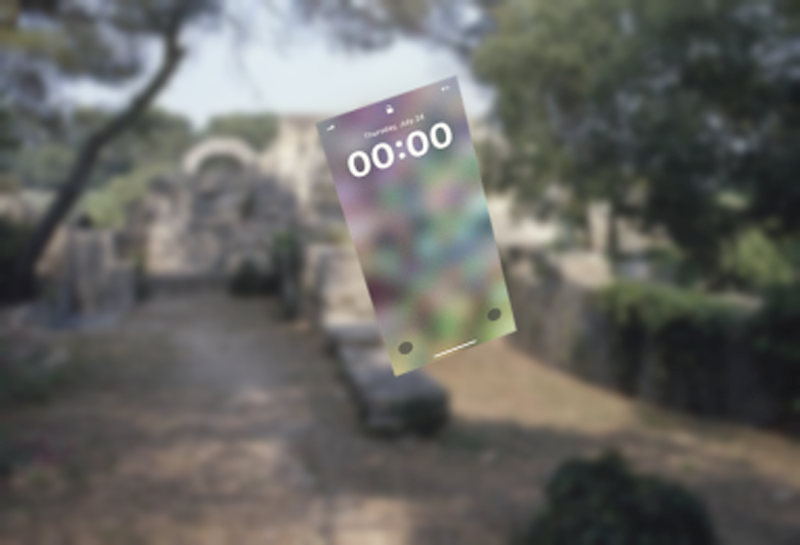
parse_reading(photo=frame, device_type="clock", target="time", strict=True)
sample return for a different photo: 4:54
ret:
0:00
